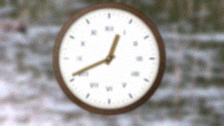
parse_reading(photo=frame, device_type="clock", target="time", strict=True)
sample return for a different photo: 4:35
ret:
12:41
